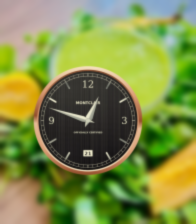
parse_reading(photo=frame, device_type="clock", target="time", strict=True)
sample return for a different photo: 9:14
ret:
12:48
